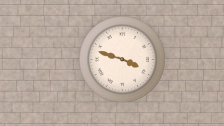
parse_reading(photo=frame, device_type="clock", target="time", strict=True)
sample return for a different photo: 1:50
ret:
3:48
